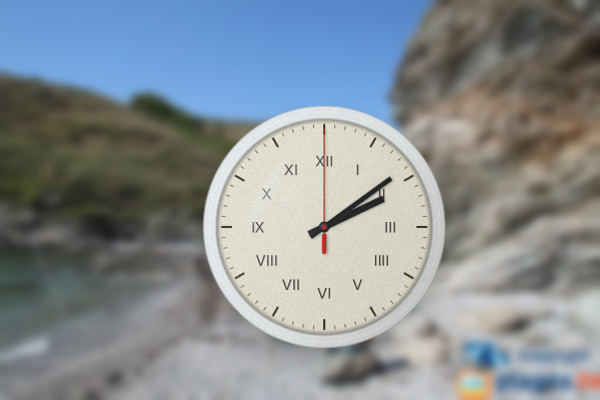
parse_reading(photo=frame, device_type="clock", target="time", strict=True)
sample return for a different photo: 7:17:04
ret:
2:09:00
